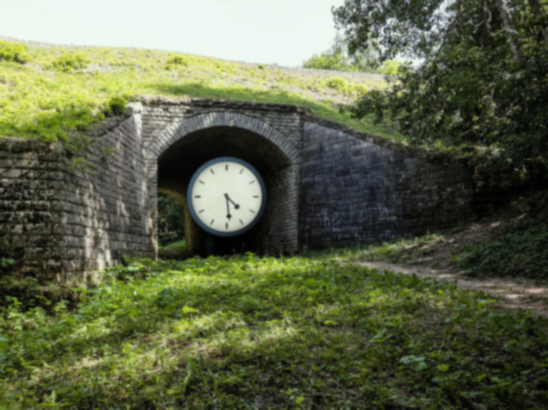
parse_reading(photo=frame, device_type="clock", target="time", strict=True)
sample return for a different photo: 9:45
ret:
4:29
